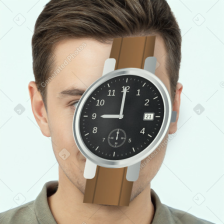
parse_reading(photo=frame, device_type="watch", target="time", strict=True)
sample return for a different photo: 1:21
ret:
9:00
